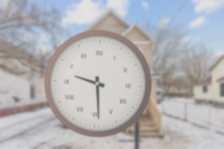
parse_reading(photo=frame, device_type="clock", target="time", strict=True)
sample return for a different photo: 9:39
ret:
9:29
